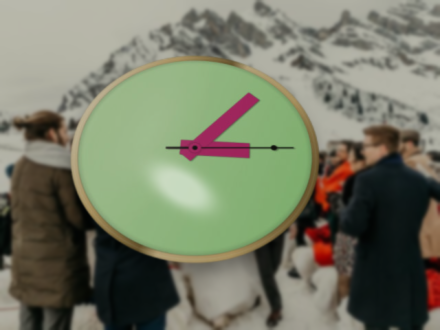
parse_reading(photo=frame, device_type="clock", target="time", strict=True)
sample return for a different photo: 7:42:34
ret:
3:07:15
